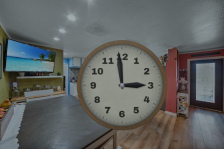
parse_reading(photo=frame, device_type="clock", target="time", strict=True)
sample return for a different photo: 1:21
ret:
2:59
